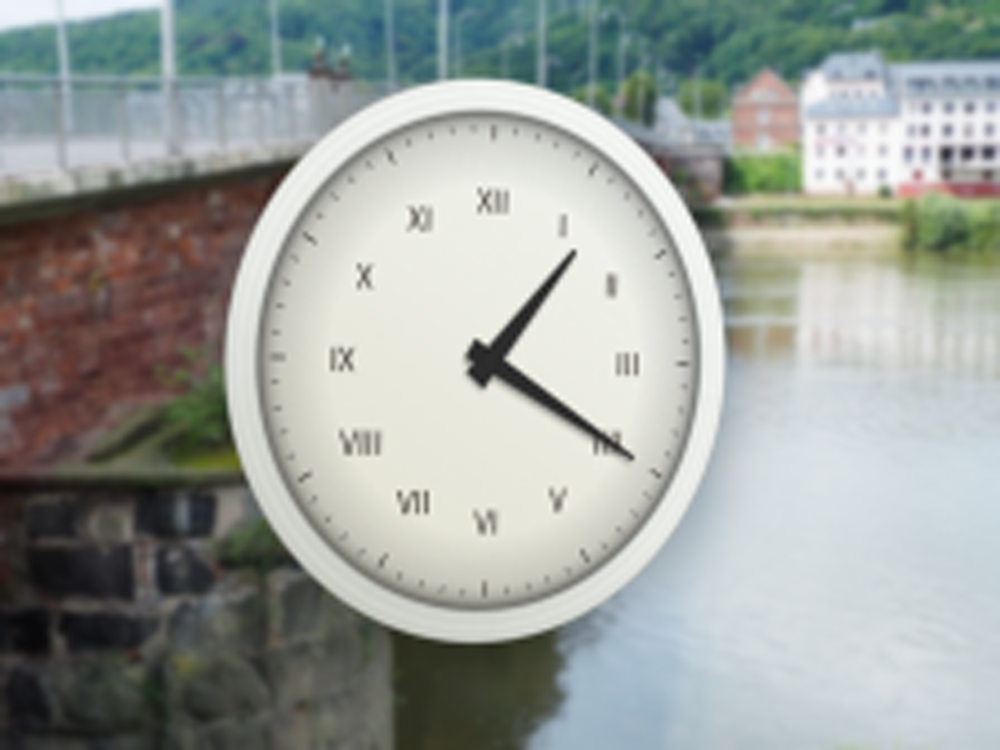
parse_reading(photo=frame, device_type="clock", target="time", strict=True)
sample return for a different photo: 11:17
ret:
1:20
